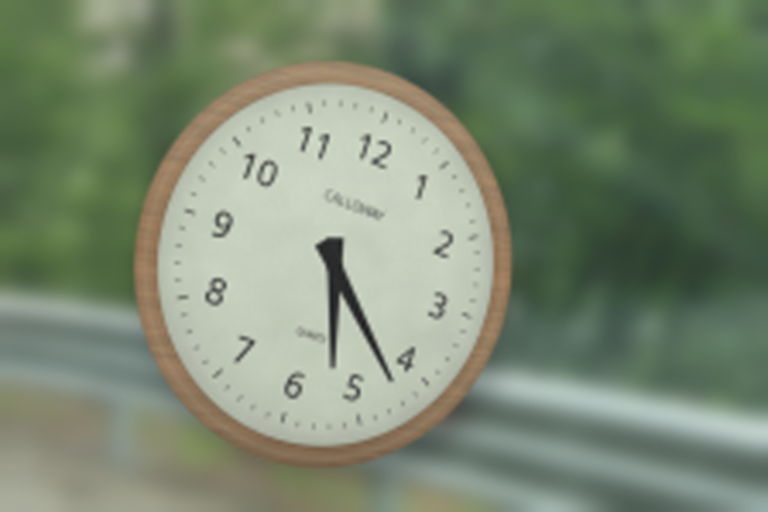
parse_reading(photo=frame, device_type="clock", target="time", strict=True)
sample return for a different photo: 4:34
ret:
5:22
